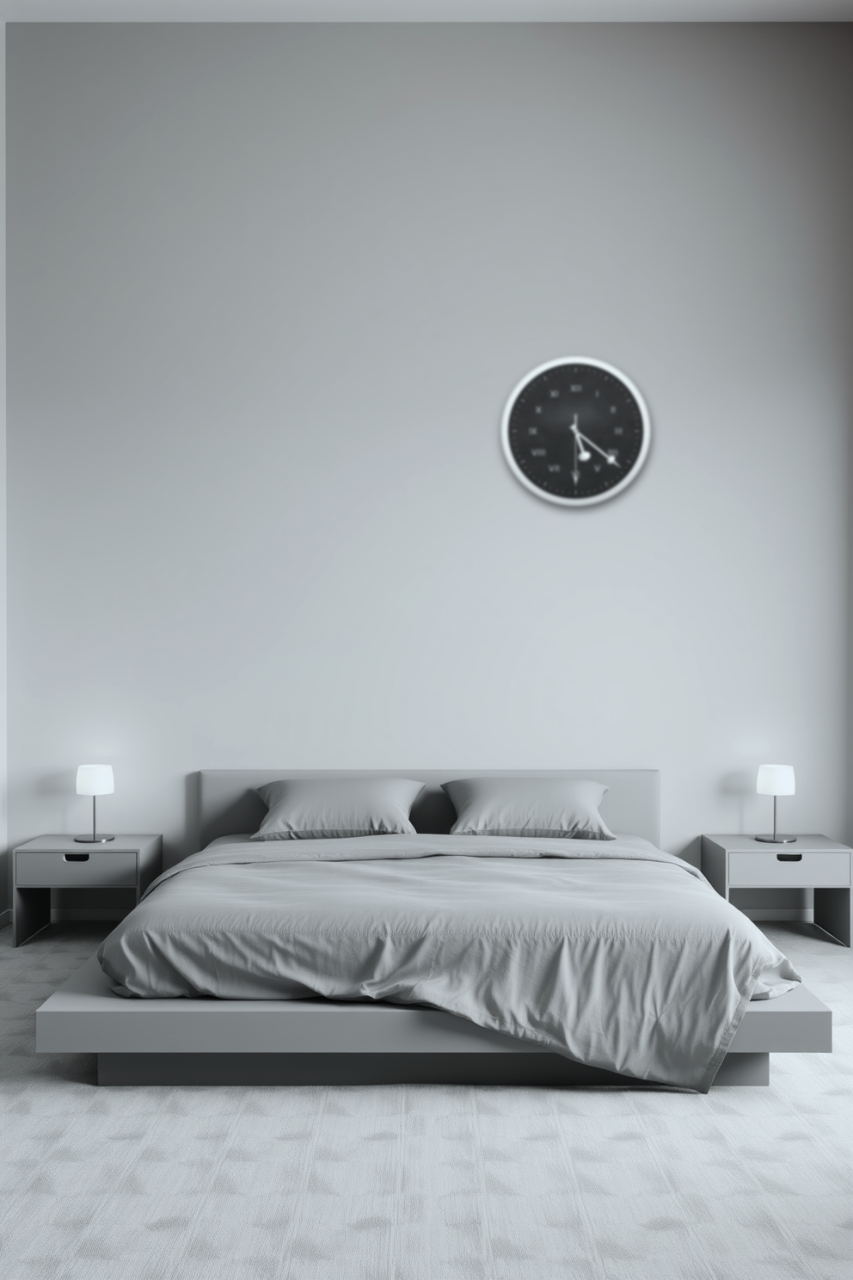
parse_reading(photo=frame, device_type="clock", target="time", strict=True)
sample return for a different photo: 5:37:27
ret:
5:21:30
